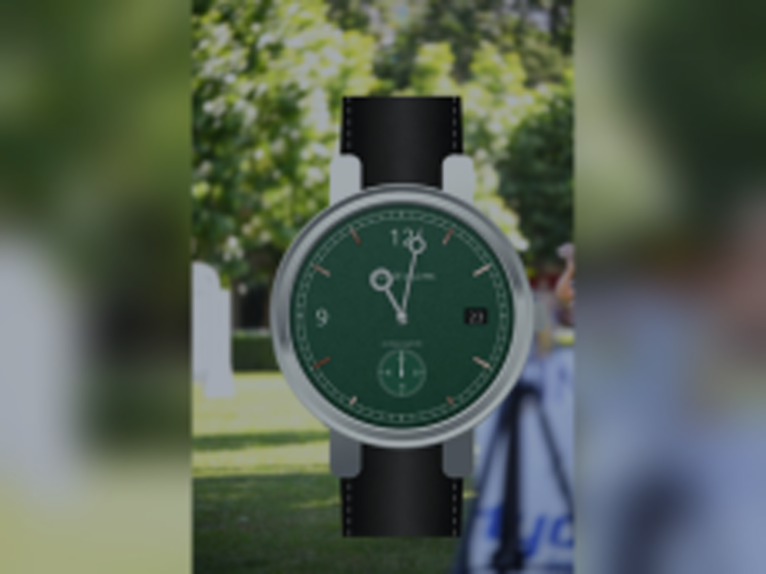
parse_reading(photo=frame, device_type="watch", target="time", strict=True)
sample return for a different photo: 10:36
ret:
11:02
